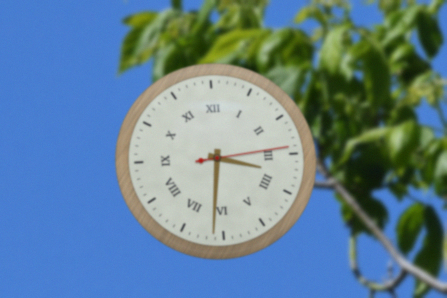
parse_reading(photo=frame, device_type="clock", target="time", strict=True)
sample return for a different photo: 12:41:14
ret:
3:31:14
